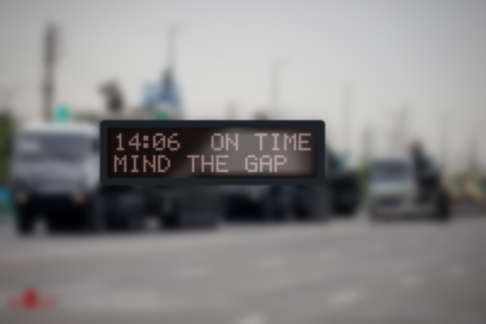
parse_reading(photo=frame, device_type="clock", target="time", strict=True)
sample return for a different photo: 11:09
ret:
14:06
